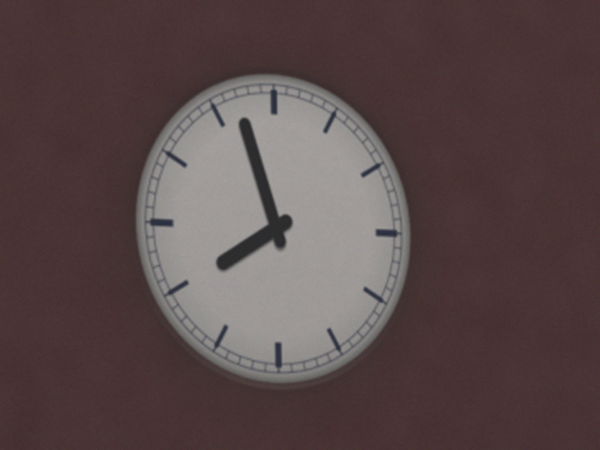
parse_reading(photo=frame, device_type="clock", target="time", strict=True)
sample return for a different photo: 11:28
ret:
7:57
